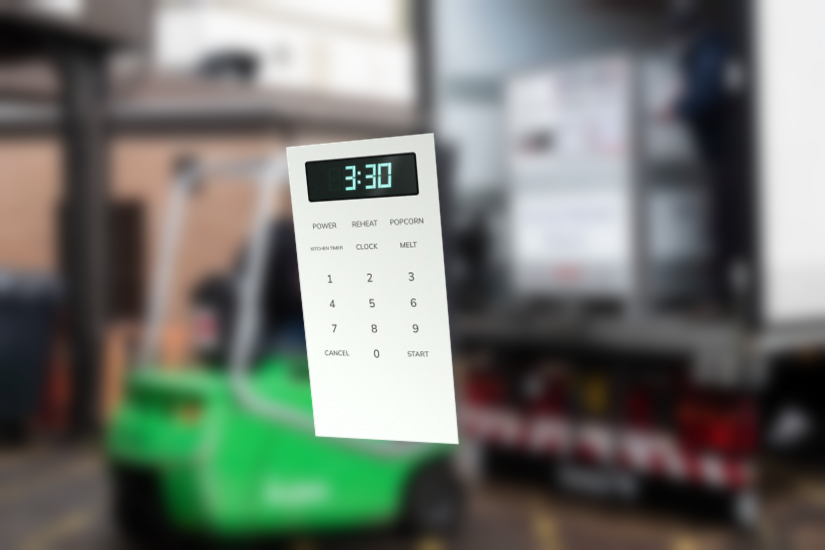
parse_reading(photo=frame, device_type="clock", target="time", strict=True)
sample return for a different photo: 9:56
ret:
3:30
